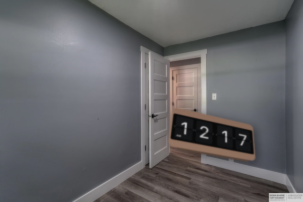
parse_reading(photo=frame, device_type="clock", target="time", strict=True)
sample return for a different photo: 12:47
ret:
12:17
